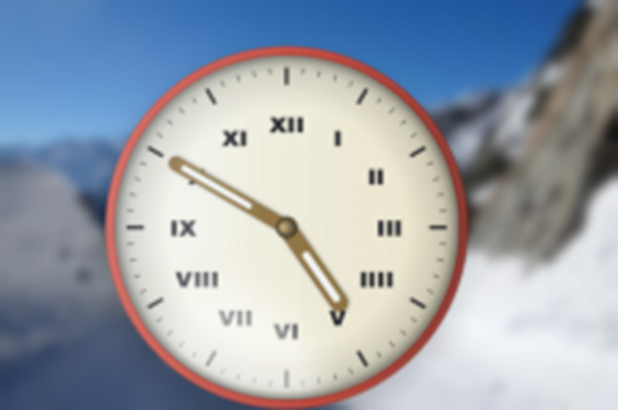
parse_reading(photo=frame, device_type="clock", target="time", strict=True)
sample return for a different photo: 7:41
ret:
4:50
